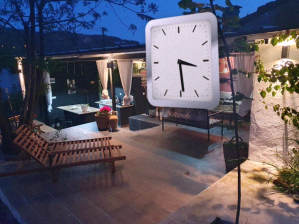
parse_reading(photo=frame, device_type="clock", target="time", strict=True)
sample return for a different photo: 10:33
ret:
3:29
